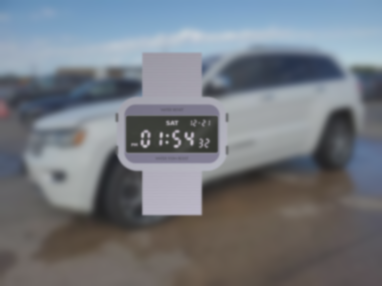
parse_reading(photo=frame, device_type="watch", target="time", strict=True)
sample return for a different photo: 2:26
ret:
1:54
